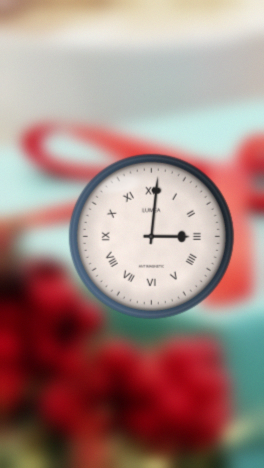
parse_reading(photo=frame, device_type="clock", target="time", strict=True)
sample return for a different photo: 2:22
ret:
3:01
